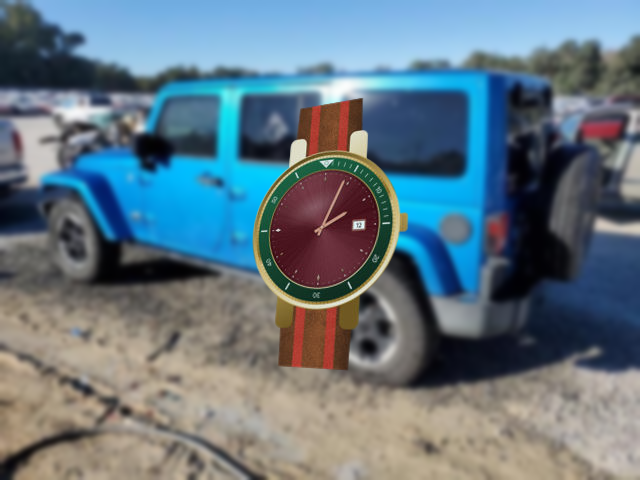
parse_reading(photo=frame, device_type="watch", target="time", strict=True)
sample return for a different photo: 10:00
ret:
2:04
